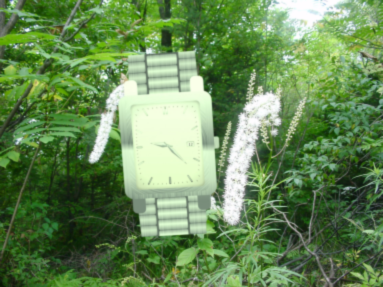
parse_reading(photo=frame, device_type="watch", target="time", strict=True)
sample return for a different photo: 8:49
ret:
9:23
